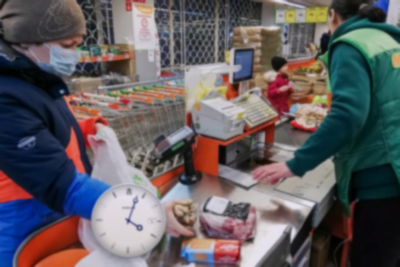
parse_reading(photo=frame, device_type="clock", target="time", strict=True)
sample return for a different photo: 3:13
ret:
4:03
